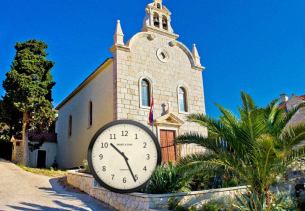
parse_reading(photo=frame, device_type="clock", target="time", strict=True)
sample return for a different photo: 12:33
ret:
10:26
